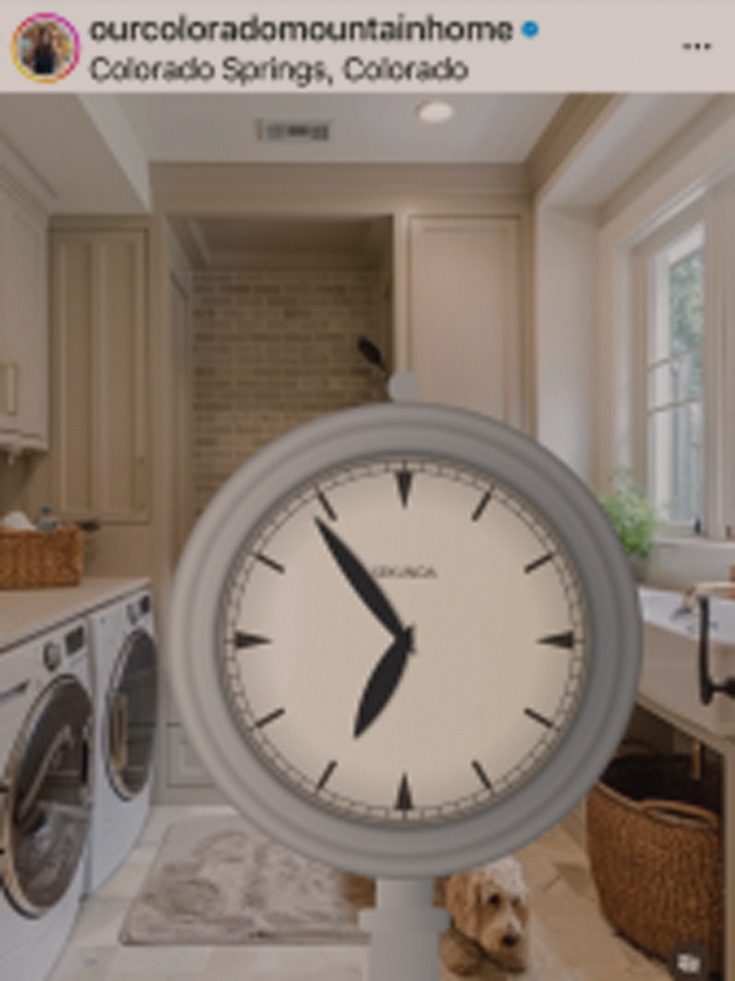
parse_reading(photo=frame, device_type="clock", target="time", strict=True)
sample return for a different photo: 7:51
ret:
6:54
